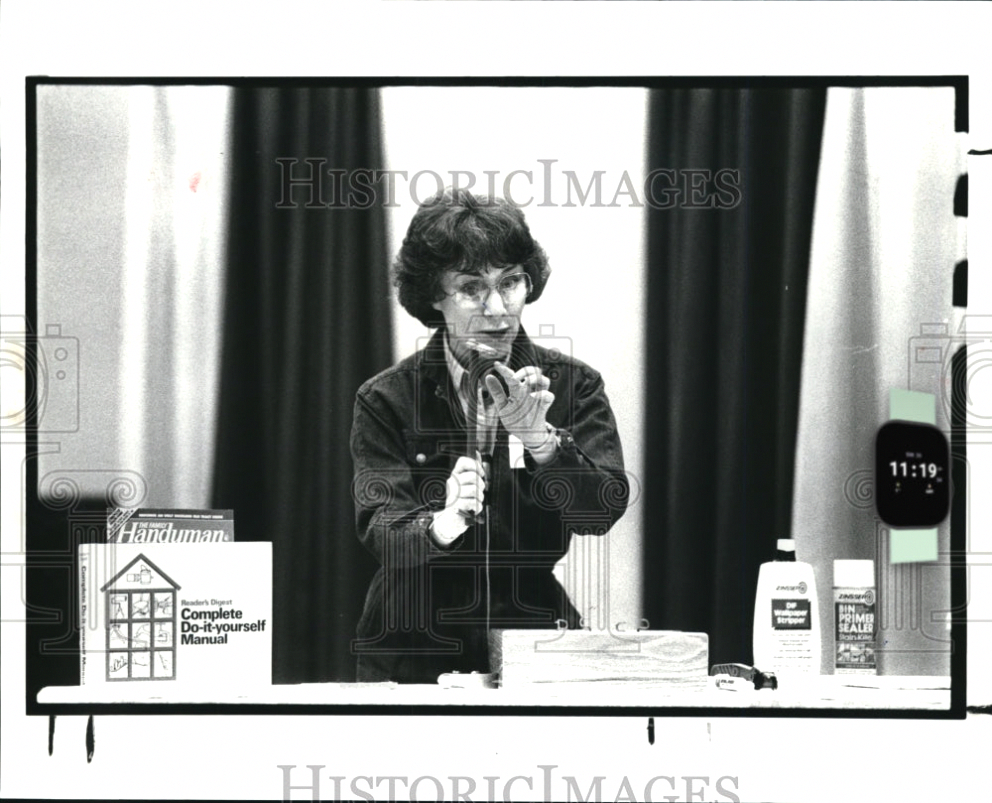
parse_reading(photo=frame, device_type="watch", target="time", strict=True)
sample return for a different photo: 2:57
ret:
11:19
